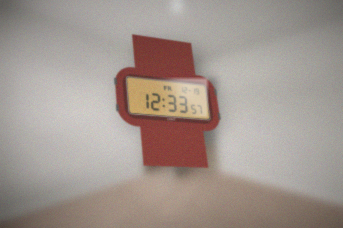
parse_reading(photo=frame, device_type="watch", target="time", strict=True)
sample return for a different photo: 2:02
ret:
12:33
